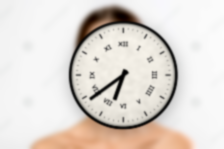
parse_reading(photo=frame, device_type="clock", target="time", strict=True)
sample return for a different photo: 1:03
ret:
6:39
